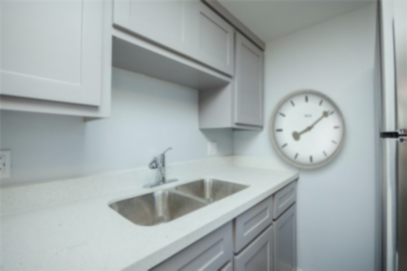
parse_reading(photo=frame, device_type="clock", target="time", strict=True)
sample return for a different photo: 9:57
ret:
8:09
